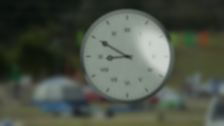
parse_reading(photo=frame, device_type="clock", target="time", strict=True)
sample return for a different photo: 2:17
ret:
8:50
